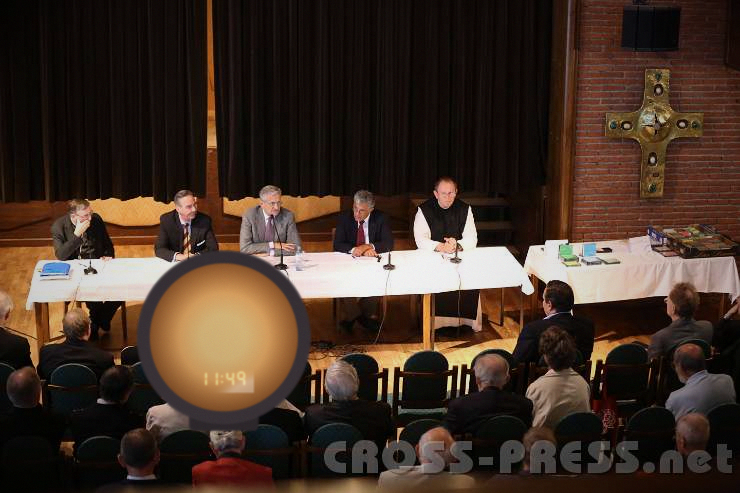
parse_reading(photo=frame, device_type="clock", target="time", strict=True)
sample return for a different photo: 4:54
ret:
11:49
